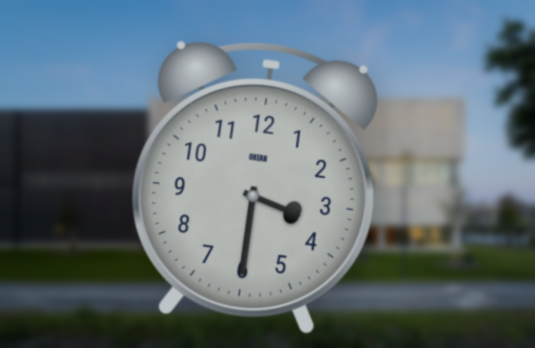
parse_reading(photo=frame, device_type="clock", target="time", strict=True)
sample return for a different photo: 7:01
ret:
3:30
